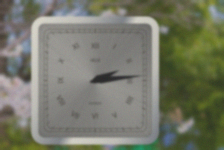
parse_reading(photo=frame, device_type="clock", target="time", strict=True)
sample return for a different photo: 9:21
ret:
2:14
